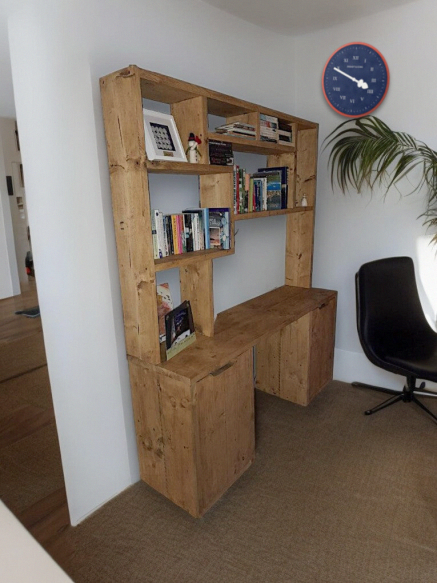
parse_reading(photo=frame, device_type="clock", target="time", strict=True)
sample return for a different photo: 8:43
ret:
3:49
